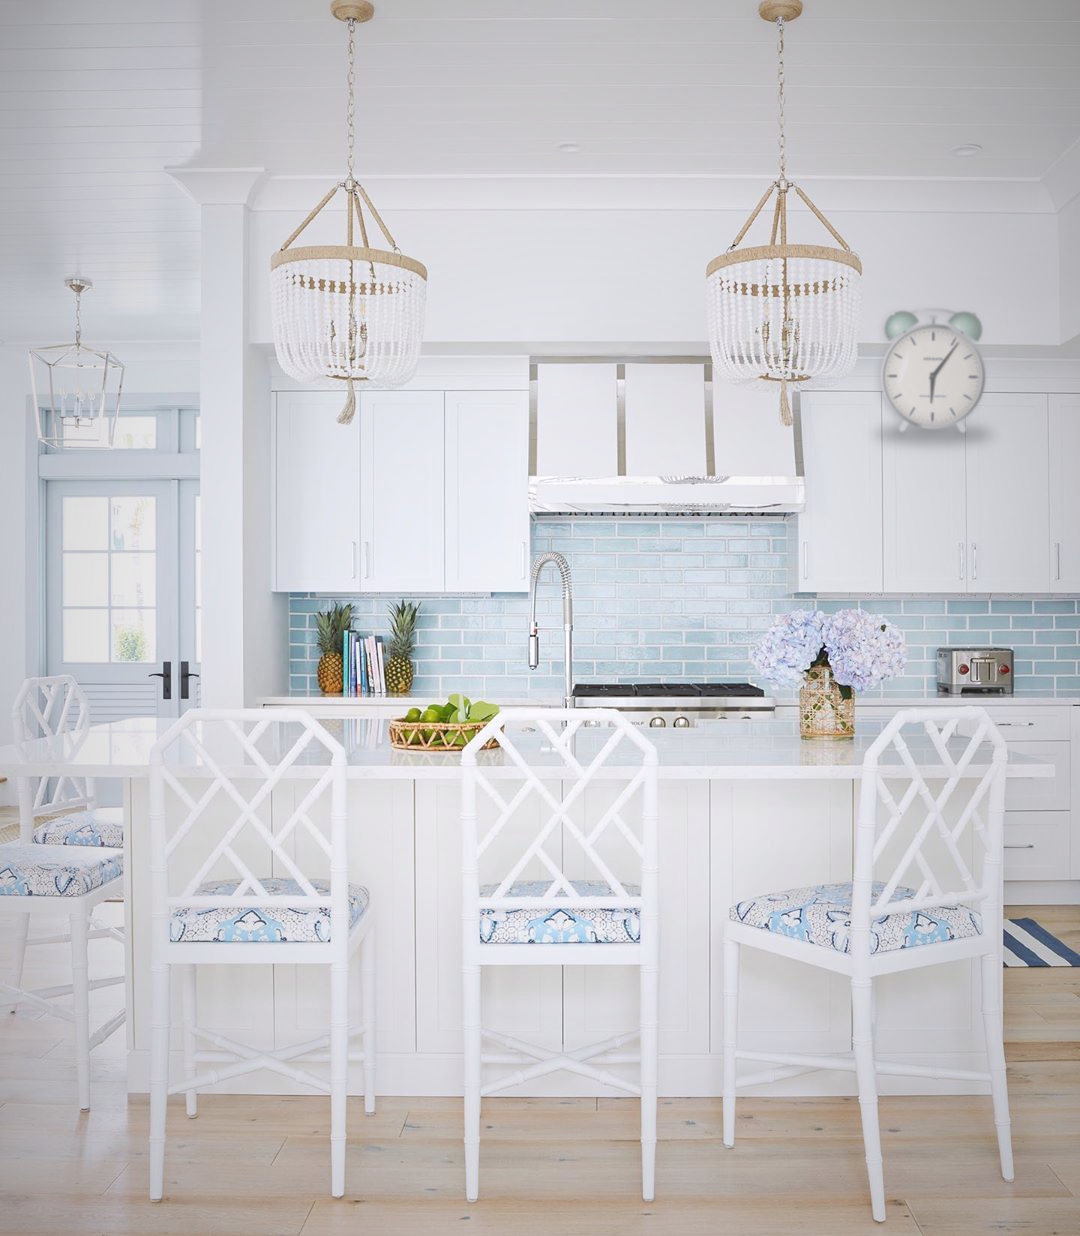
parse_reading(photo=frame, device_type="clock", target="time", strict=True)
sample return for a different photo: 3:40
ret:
6:06
